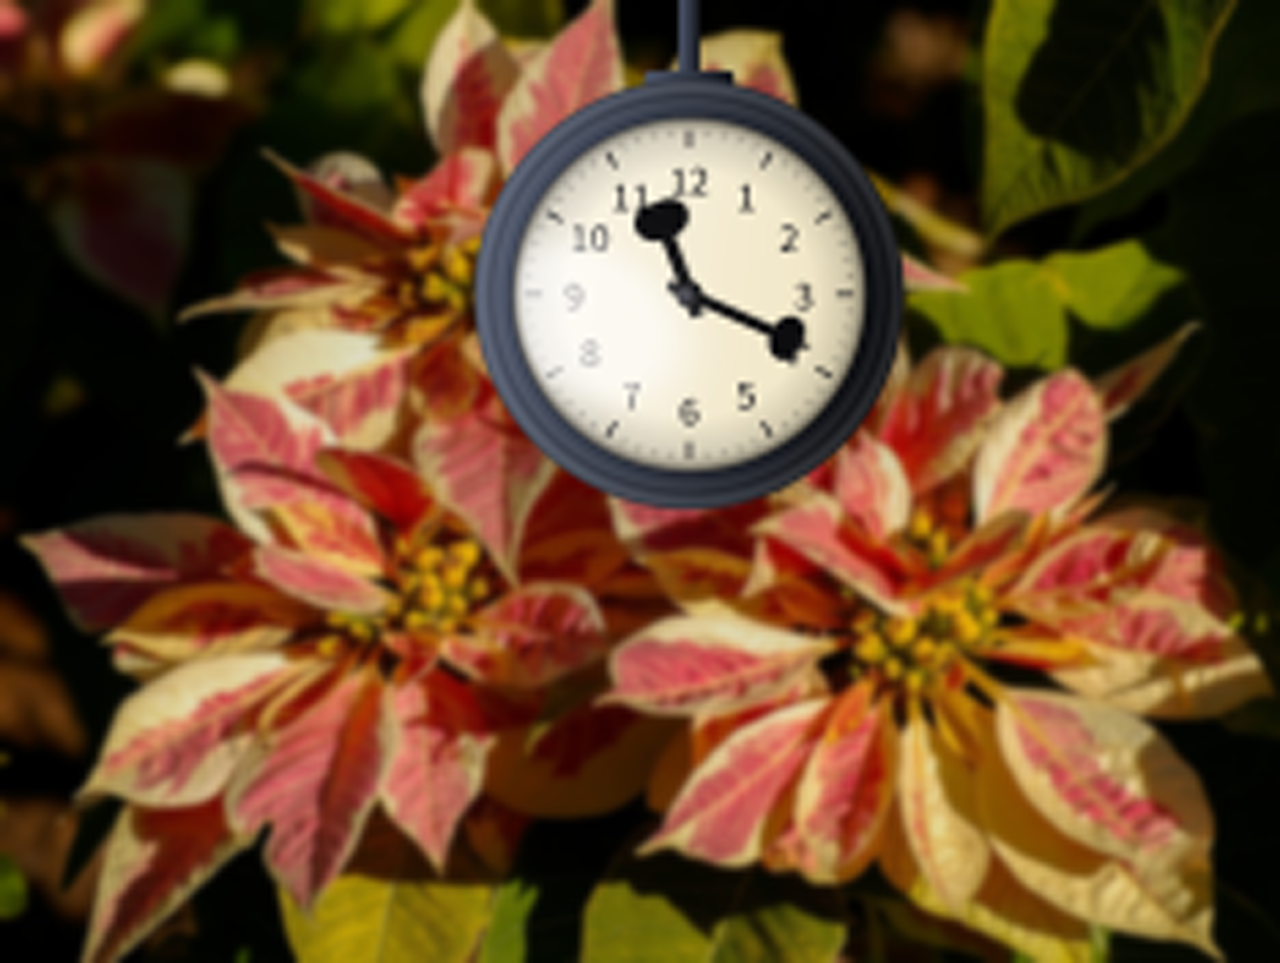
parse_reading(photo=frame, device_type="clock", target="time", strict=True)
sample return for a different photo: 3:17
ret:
11:19
